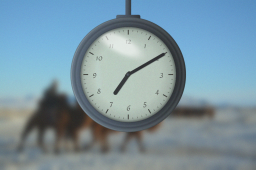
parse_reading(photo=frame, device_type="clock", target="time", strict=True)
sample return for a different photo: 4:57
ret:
7:10
